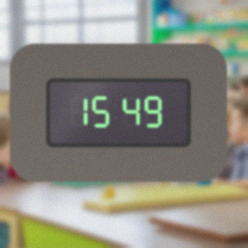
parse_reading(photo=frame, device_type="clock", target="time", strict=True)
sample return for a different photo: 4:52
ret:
15:49
